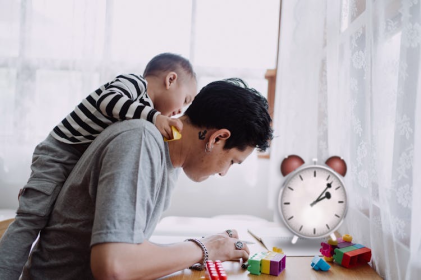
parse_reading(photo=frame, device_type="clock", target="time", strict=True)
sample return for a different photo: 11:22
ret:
2:07
